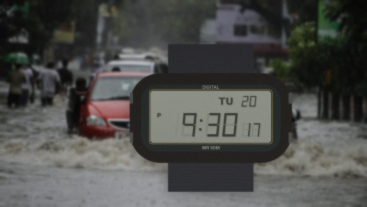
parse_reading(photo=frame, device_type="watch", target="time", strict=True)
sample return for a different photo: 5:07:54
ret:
9:30:17
